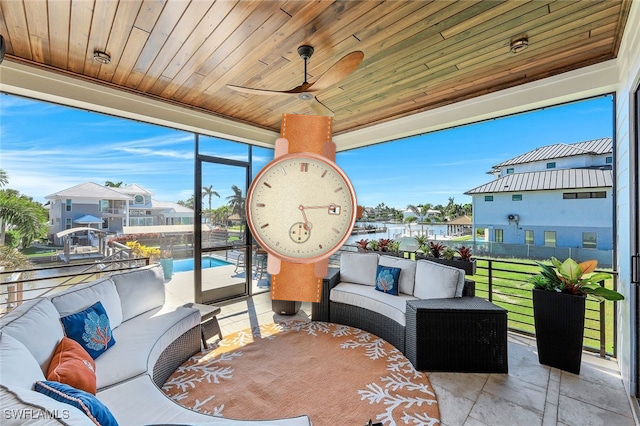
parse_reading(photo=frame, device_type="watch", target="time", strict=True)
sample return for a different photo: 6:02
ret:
5:14
